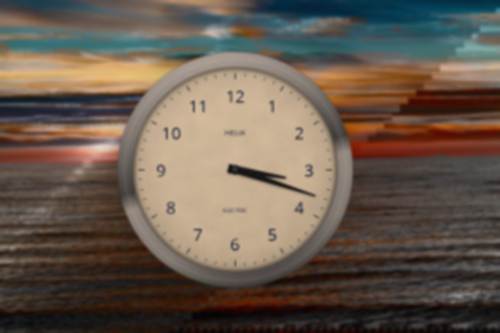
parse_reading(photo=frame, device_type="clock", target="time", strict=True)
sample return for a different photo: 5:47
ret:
3:18
